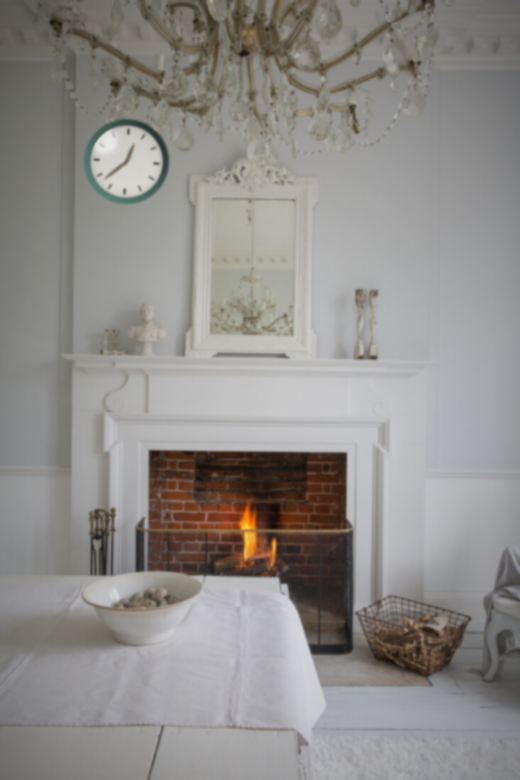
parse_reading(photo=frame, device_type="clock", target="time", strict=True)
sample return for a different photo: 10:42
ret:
12:38
